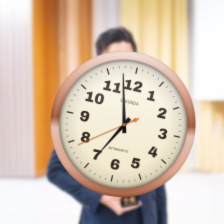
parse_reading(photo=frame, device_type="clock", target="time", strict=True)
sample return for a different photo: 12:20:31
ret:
6:57:39
